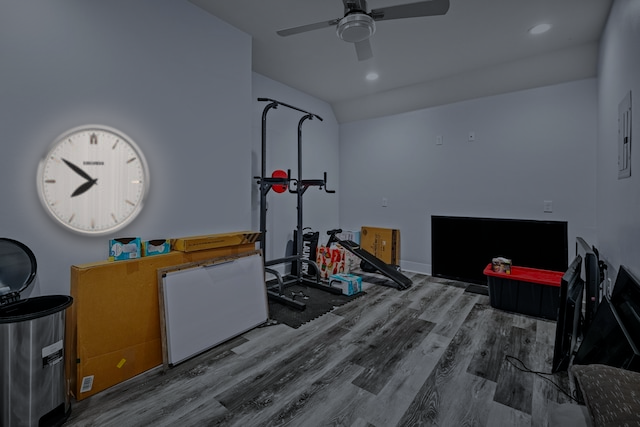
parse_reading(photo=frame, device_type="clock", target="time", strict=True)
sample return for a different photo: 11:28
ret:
7:51
